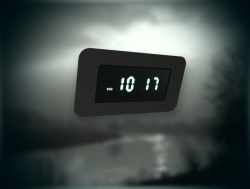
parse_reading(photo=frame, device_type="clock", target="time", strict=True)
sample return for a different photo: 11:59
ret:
10:17
